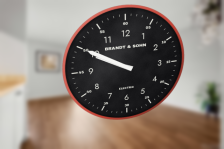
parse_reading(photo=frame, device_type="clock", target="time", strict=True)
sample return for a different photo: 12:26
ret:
9:50
